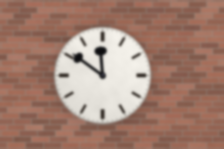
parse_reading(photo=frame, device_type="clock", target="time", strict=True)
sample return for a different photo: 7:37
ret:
11:51
